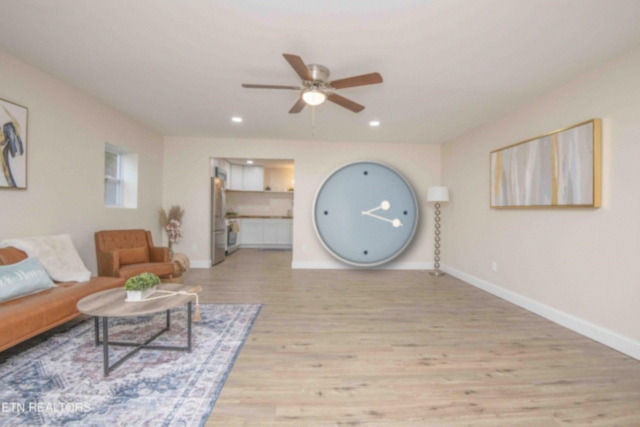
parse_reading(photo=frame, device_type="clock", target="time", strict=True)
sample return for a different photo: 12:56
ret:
2:18
